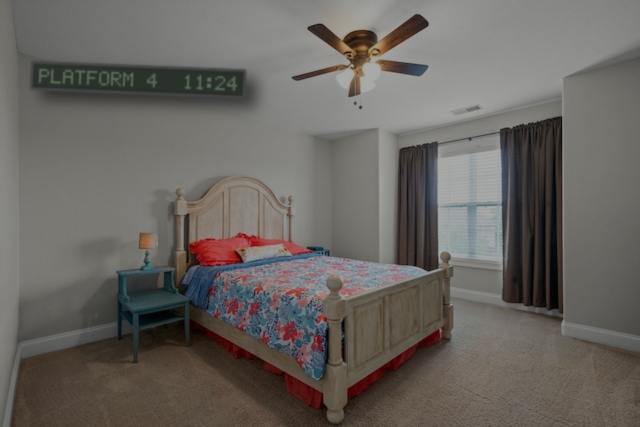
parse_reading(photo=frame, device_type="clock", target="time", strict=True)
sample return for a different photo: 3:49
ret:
11:24
